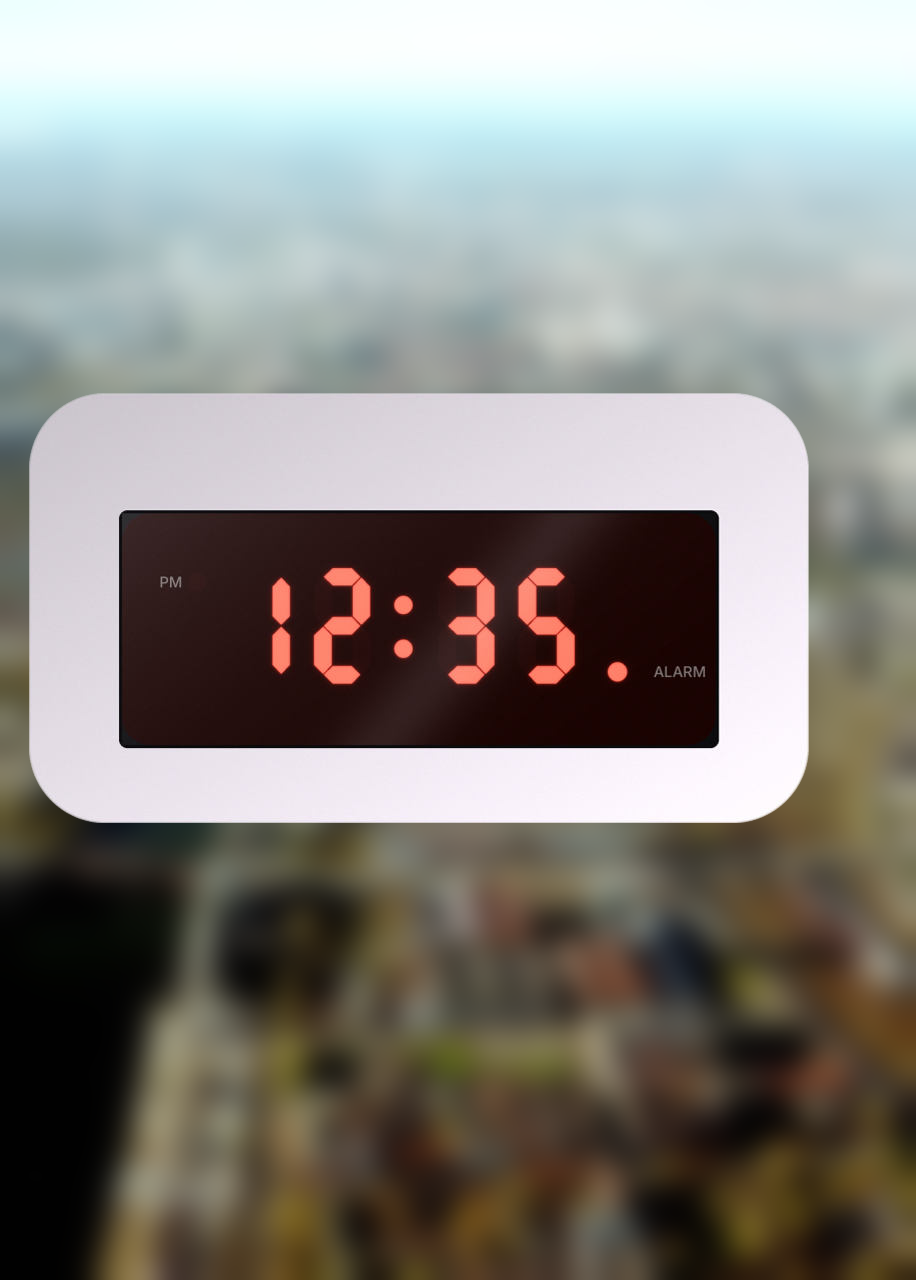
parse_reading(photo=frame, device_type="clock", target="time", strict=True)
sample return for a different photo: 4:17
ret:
12:35
